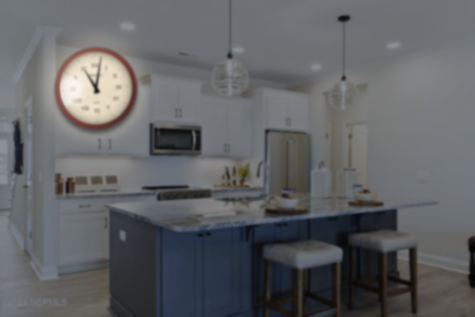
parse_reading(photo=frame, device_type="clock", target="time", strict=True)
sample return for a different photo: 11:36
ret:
11:02
